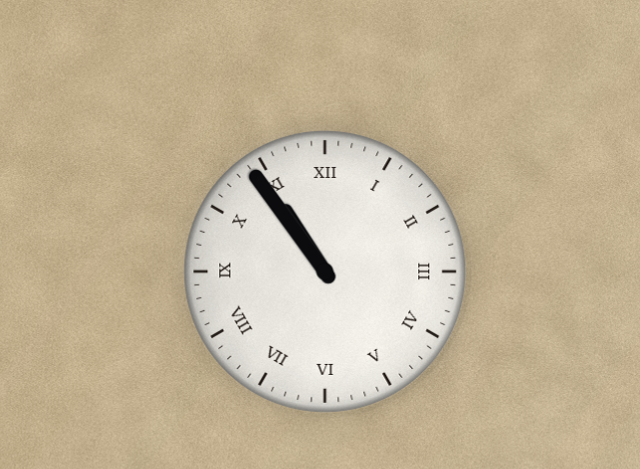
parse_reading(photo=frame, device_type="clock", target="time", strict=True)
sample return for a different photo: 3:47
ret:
10:54
